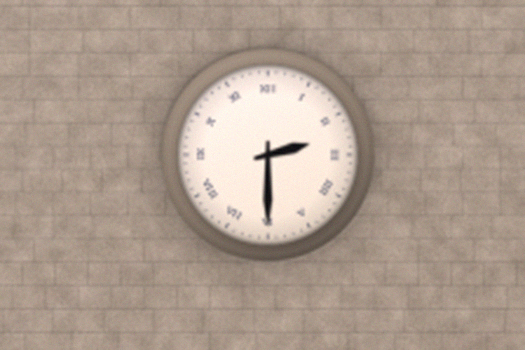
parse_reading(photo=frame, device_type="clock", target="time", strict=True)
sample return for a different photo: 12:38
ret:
2:30
